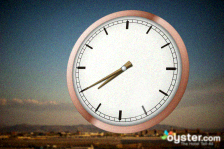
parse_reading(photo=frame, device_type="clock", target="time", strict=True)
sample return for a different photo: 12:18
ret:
7:40
